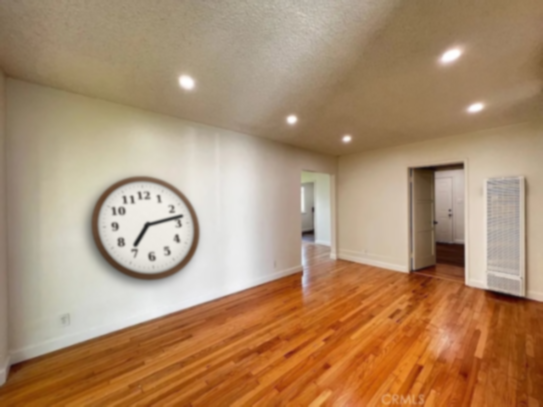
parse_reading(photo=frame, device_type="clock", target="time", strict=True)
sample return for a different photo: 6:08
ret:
7:13
